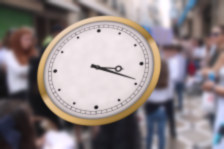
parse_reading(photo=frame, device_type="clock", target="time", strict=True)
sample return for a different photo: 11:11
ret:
3:19
